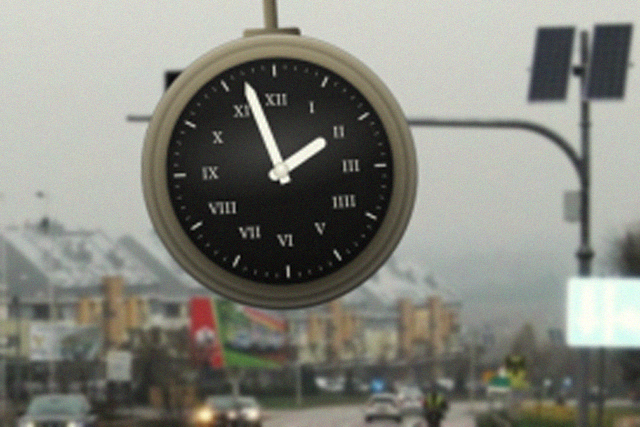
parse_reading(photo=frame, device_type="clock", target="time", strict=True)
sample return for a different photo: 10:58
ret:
1:57
